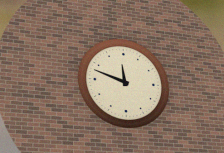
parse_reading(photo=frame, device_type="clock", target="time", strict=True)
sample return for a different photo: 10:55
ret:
11:48
